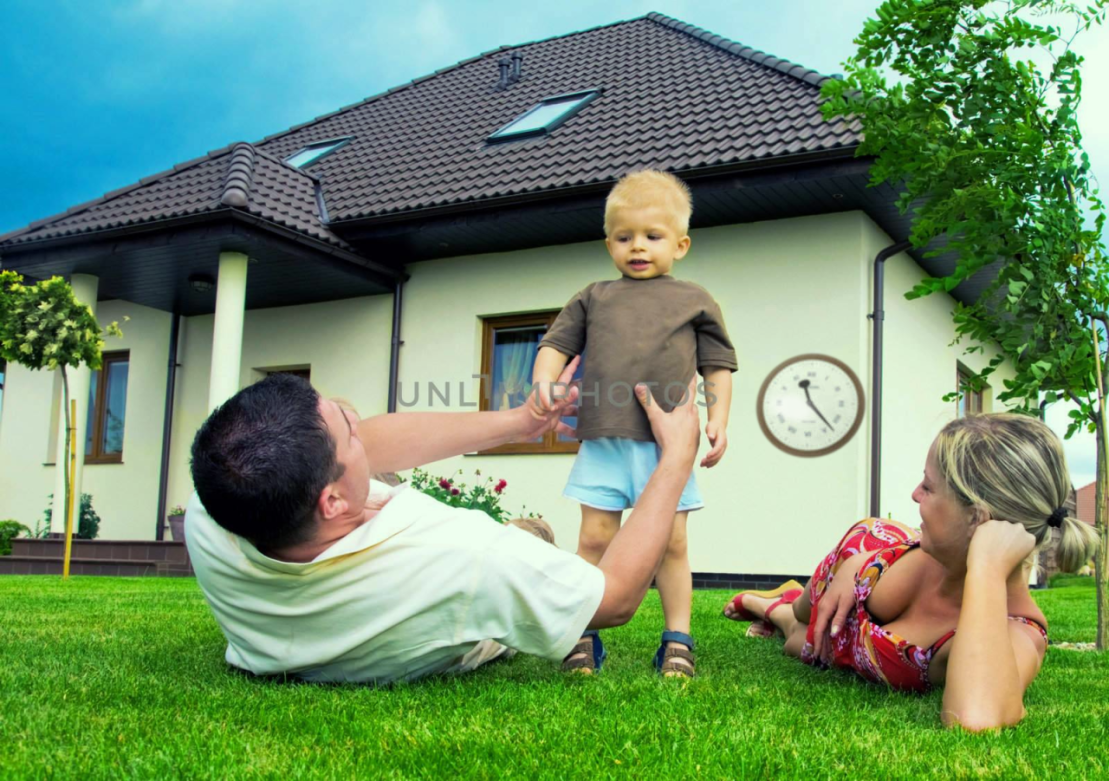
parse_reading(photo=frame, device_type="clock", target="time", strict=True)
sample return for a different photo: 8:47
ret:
11:23
